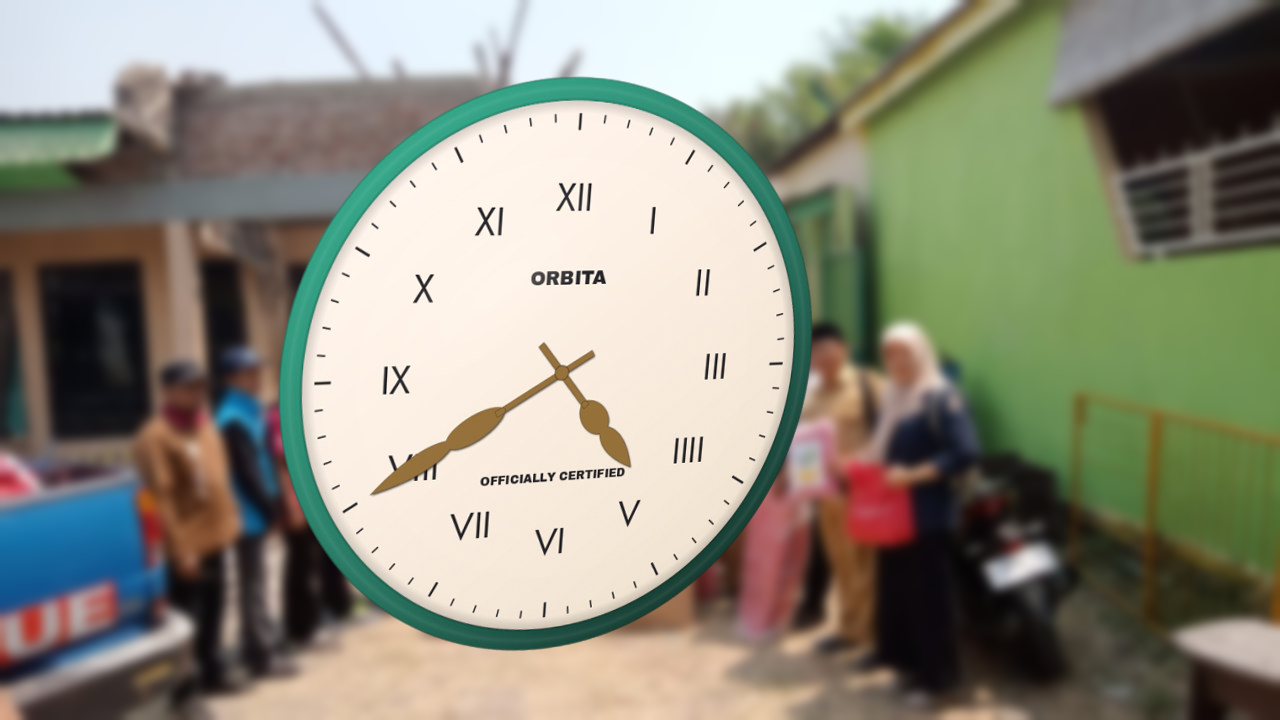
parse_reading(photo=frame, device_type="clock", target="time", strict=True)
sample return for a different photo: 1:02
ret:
4:40
